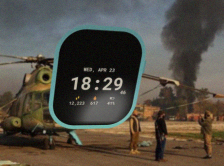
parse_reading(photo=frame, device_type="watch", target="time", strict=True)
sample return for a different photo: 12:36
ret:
18:29
